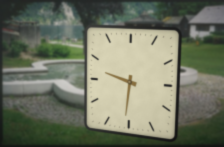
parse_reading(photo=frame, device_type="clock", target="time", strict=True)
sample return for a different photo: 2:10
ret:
9:31
